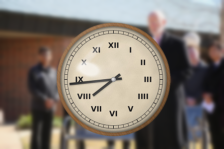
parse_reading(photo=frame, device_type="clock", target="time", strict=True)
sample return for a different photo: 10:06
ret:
7:44
